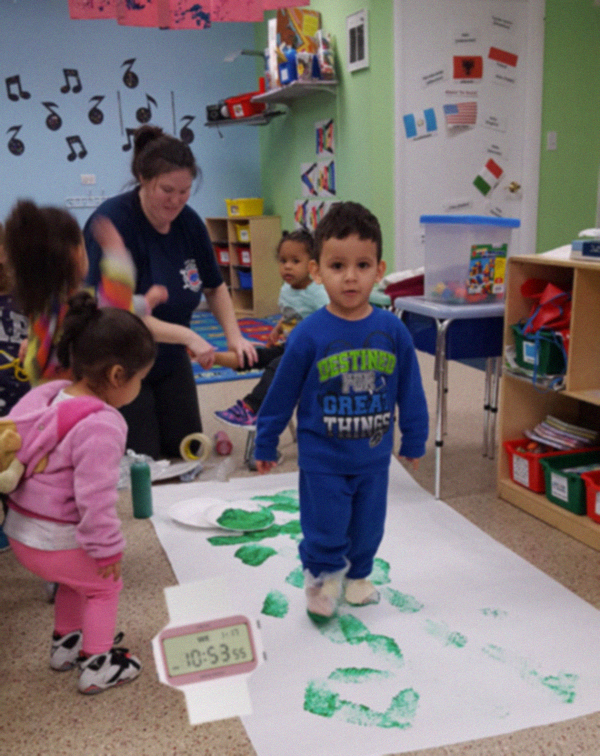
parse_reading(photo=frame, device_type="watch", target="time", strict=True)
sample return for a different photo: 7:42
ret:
10:53
